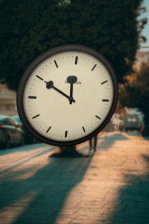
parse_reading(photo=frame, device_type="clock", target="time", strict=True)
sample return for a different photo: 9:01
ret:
11:50
